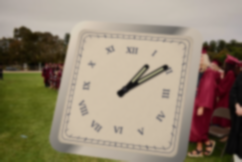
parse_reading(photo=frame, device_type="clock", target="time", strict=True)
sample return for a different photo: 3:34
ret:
1:09
